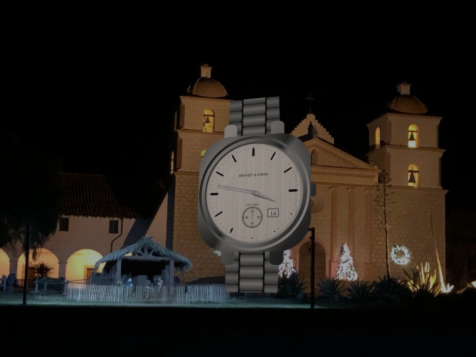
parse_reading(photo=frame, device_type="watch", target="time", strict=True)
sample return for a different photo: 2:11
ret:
3:47
